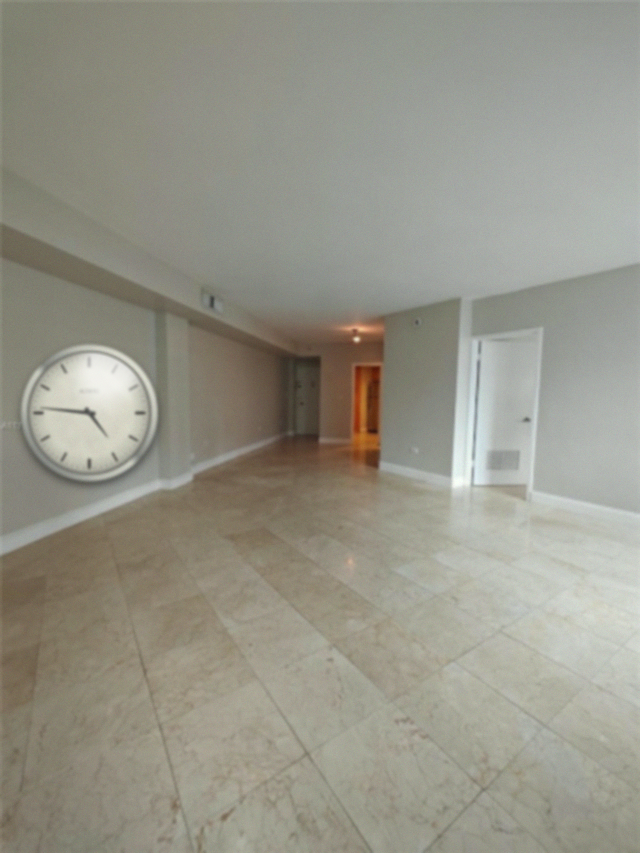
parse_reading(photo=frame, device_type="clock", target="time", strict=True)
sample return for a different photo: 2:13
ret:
4:46
